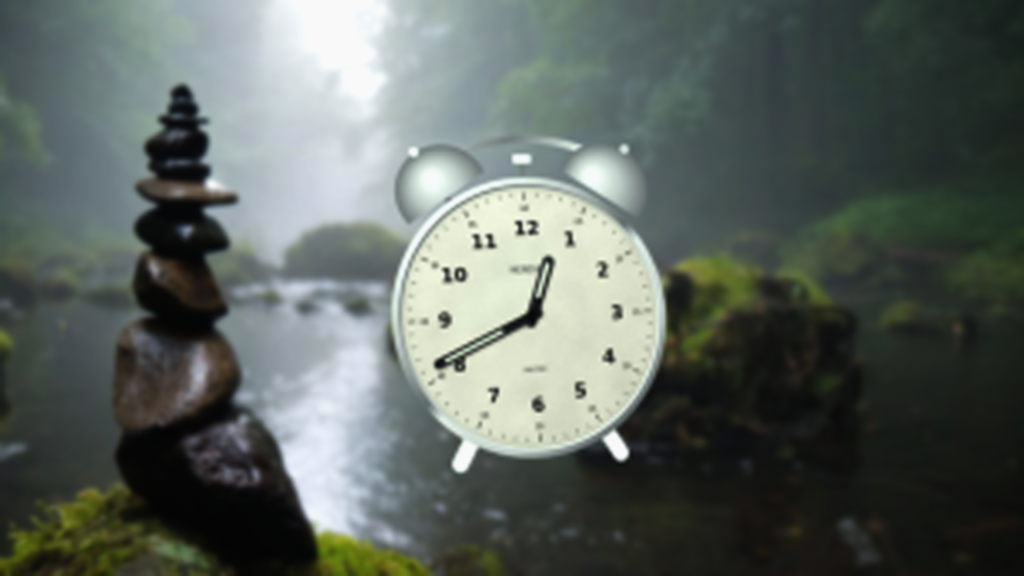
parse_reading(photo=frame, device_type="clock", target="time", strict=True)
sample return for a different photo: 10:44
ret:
12:41
